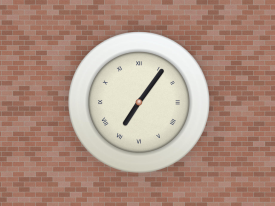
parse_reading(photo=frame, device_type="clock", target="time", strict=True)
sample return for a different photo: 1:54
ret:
7:06
